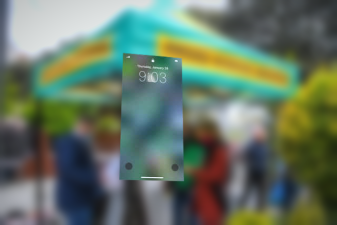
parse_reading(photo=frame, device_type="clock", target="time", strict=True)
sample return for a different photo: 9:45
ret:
9:03
